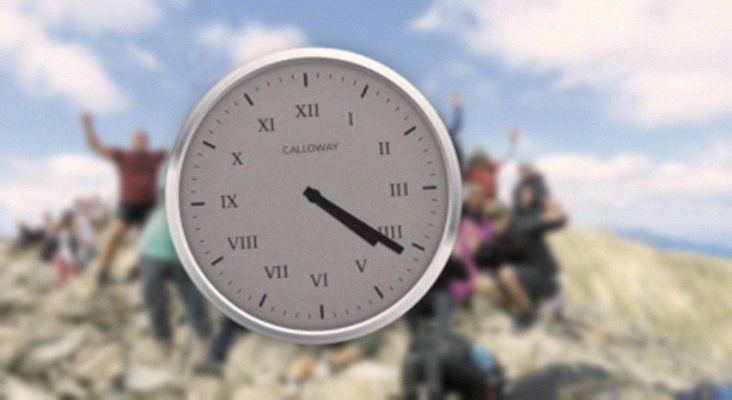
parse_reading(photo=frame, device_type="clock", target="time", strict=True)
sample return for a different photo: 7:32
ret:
4:21
